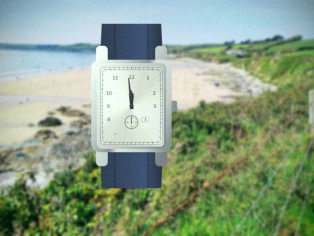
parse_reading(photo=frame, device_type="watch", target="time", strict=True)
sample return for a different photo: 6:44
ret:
11:59
